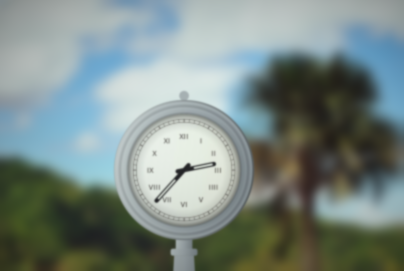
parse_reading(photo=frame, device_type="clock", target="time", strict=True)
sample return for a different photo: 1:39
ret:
2:37
